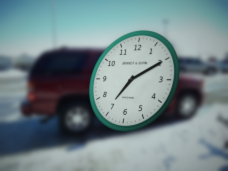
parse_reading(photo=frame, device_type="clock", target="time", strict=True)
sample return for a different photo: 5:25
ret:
7:10
